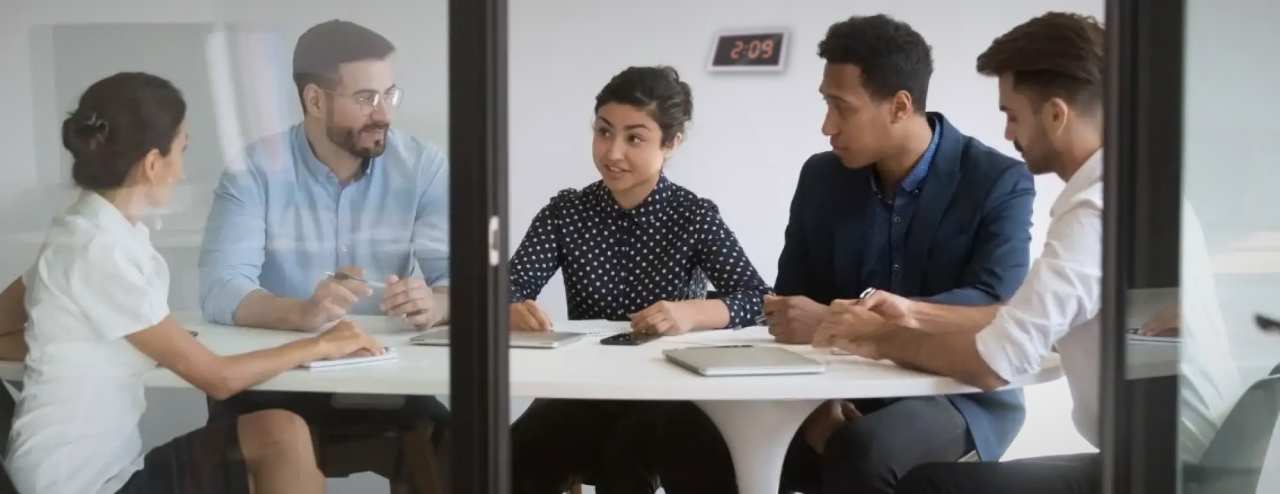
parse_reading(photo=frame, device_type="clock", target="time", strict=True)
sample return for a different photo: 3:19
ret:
2:09
